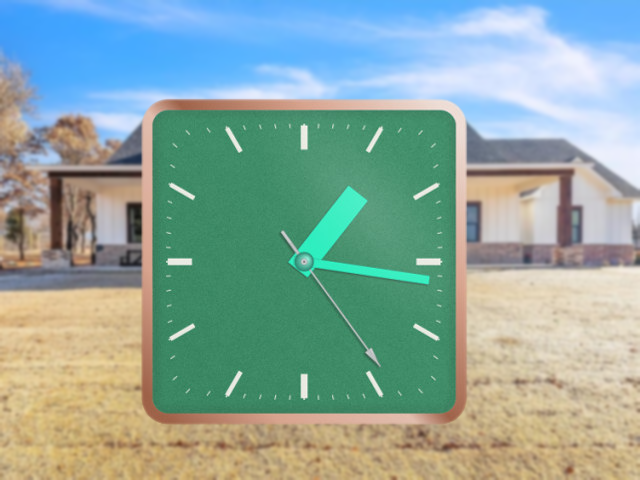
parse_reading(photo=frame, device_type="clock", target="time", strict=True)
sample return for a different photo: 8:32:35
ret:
1:16:24
